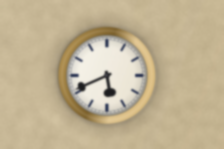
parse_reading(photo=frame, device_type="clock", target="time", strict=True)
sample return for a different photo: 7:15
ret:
5:41
